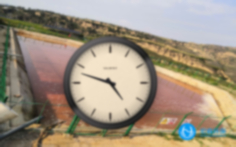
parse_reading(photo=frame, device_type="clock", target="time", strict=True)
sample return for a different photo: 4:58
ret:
4:48
